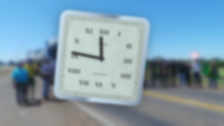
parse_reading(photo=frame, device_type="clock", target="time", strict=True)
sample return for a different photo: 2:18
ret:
11:46
